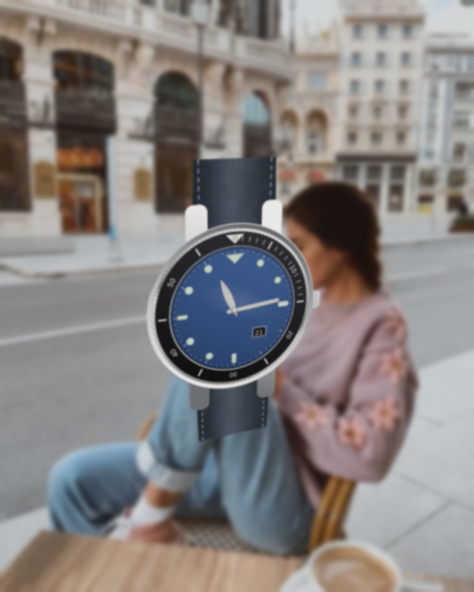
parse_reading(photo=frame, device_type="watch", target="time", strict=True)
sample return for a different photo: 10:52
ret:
11:14
